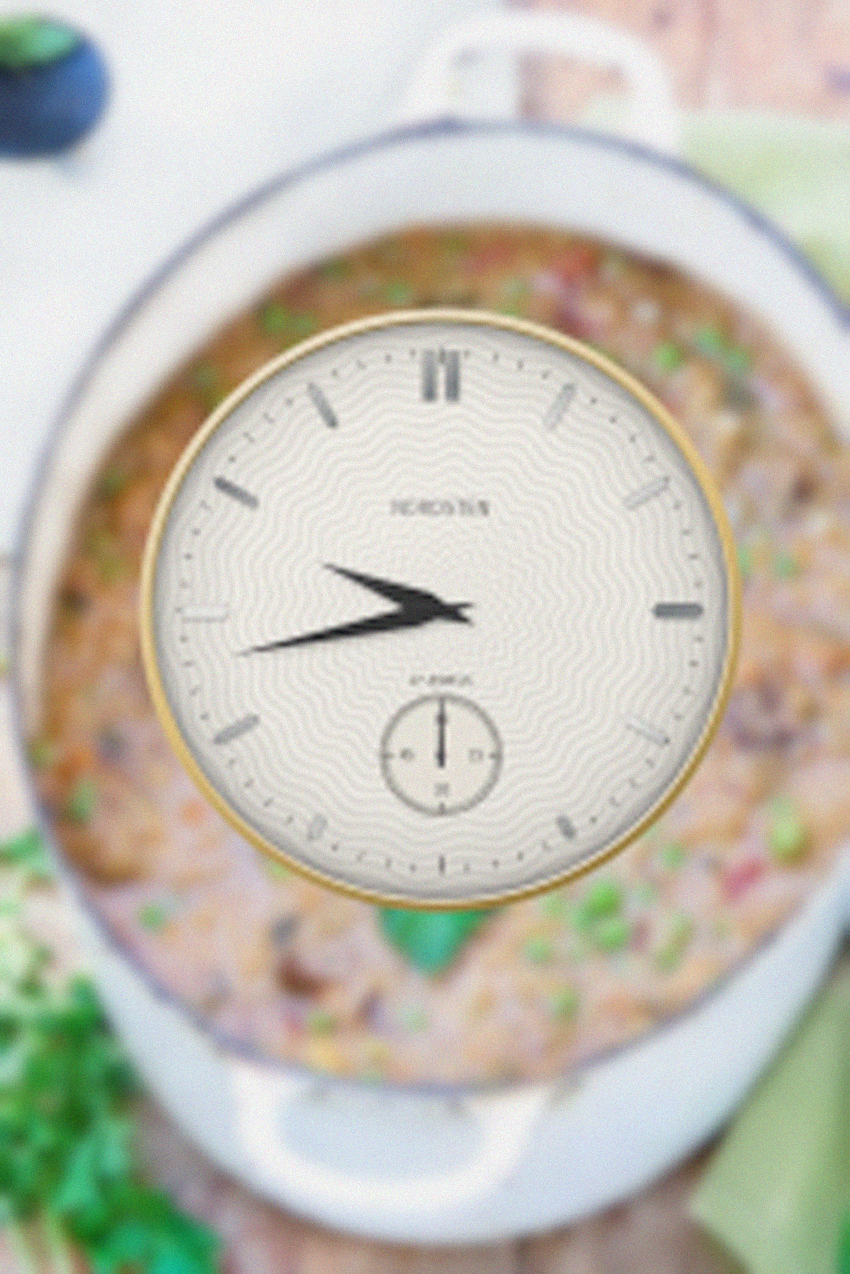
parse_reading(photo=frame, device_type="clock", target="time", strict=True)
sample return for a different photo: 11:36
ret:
9:43
